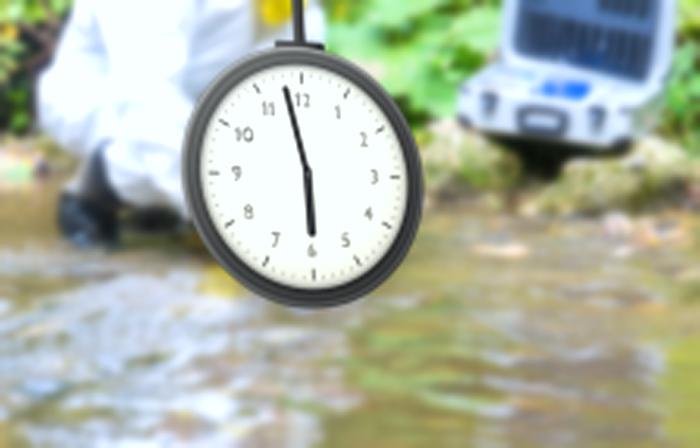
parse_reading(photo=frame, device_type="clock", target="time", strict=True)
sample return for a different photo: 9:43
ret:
5:58
